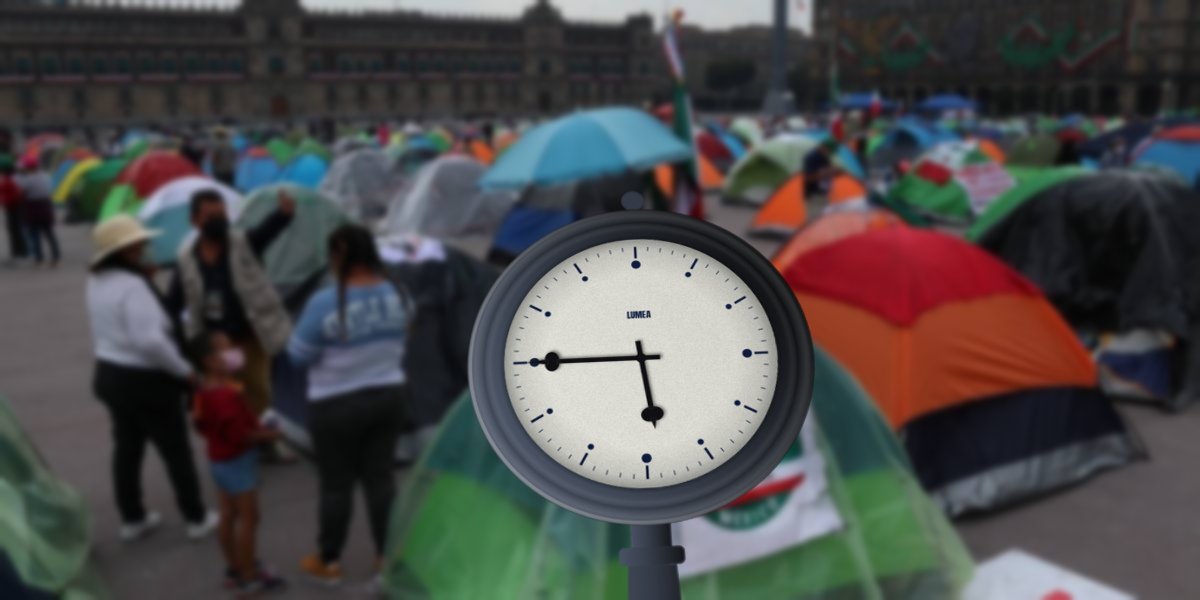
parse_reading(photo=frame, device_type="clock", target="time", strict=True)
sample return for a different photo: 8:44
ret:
5:45
